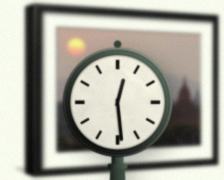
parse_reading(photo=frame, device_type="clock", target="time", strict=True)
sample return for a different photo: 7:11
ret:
12:29
